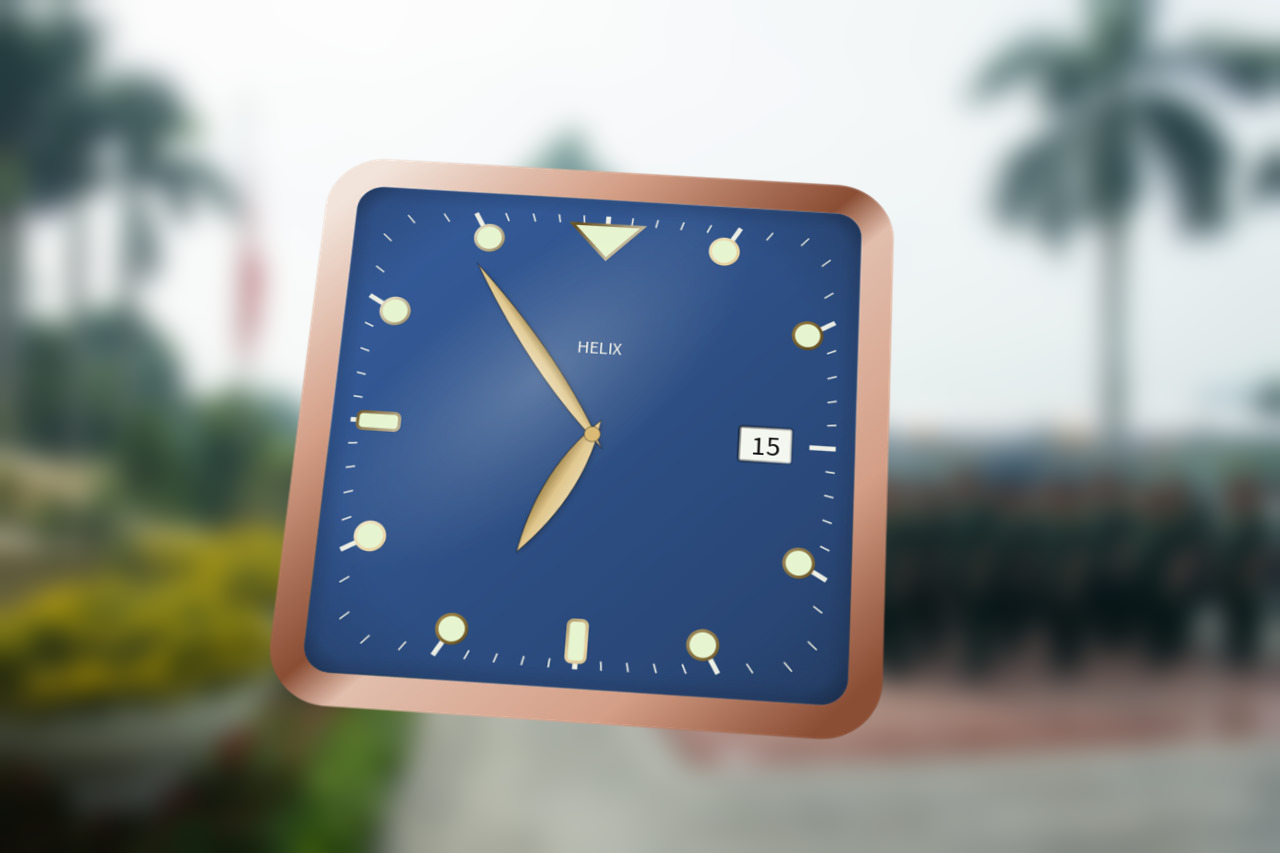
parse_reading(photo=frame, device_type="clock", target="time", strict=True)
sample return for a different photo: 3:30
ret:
6:54
